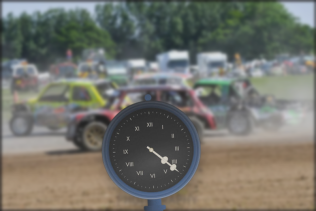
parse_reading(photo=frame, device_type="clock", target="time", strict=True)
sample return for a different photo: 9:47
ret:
4:22
